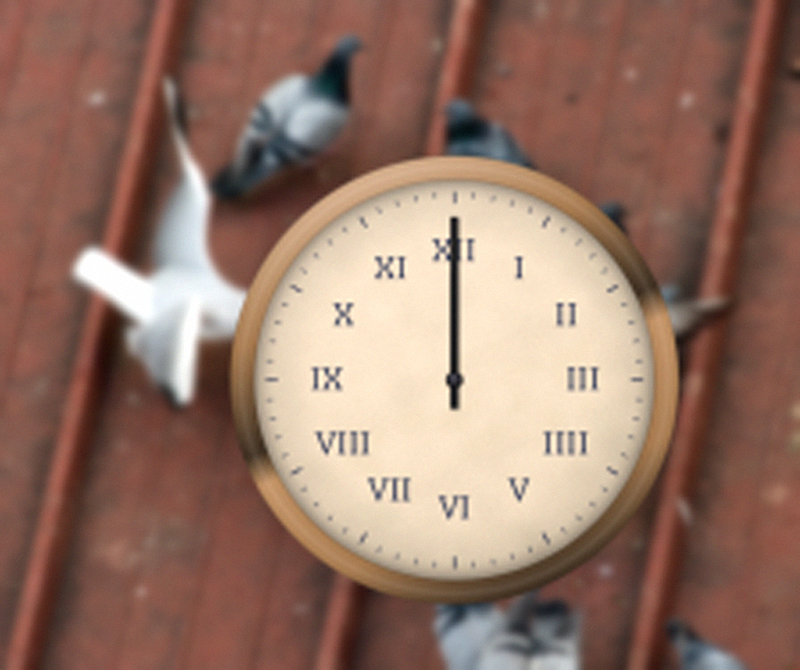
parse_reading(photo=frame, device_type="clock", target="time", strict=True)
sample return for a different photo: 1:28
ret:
12:00
